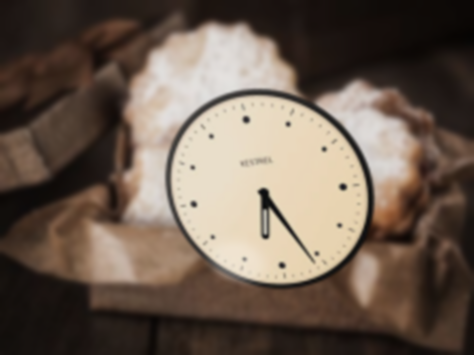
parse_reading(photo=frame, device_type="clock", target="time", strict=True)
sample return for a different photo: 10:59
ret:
6:26
